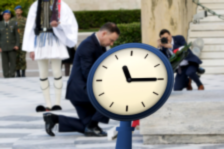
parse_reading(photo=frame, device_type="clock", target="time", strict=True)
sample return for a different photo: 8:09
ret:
11:15
